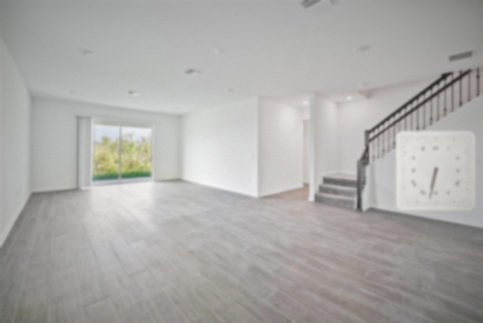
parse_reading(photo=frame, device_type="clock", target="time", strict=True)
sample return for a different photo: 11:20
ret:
6:32
